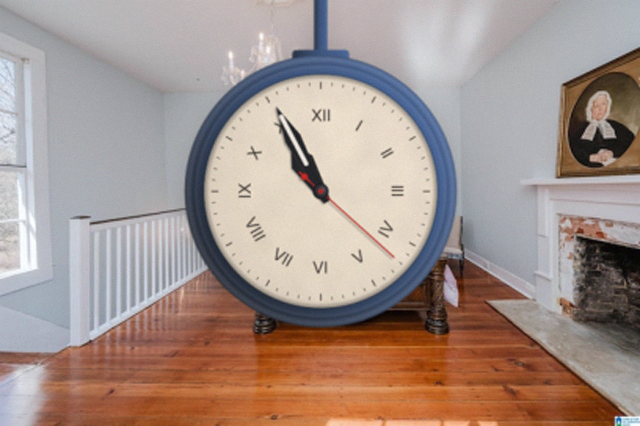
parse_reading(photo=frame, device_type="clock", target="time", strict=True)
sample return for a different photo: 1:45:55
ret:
10:55:22
